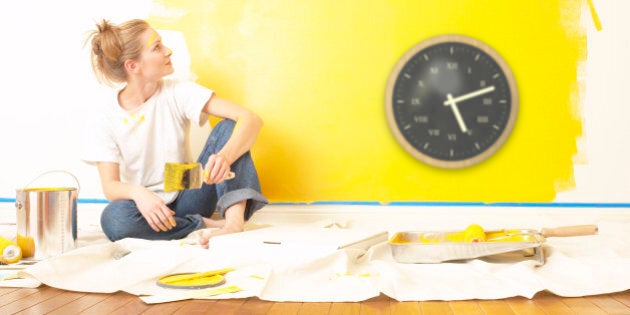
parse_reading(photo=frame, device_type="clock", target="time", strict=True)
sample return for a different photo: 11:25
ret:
5:12
